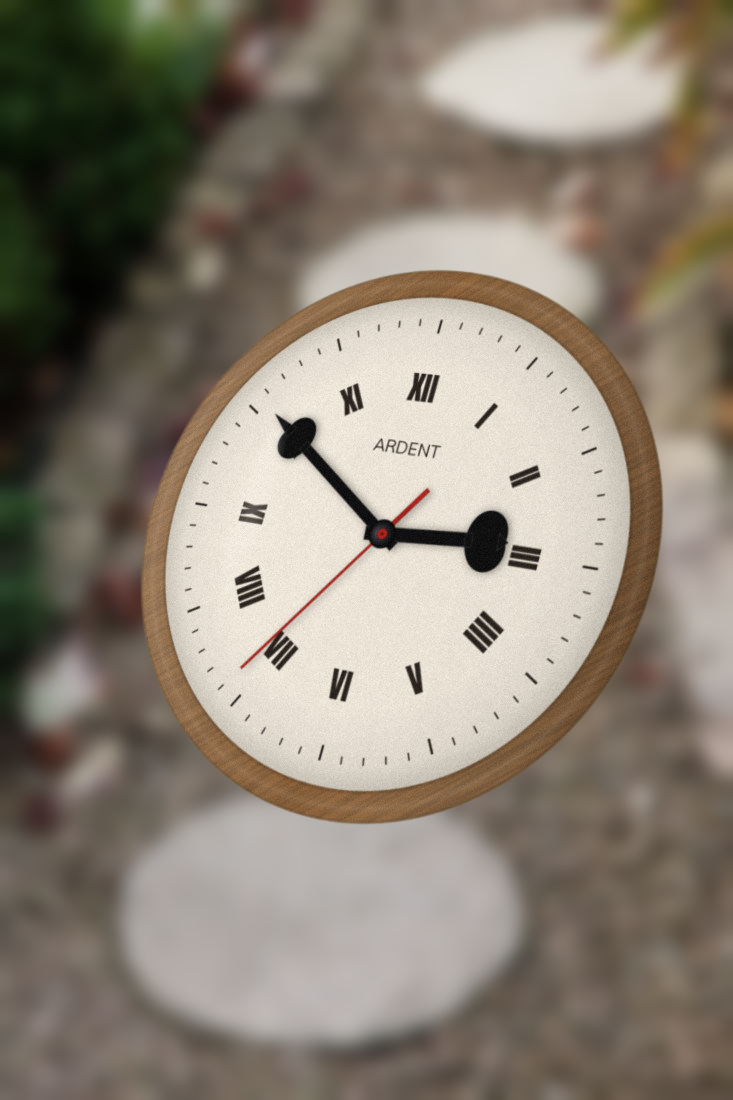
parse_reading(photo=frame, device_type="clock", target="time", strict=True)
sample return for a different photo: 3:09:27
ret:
2:50:36
